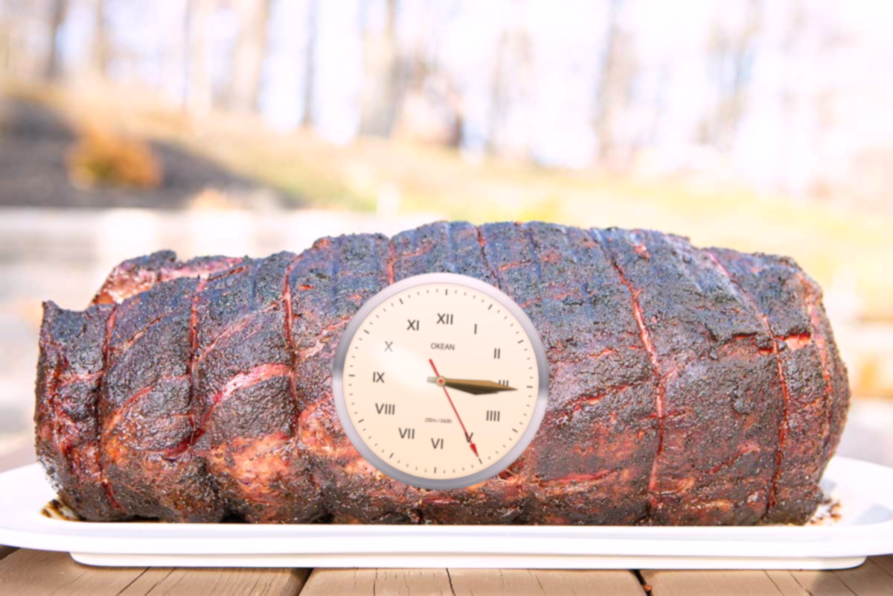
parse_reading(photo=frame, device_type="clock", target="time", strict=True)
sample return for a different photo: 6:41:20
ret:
3:15:25
